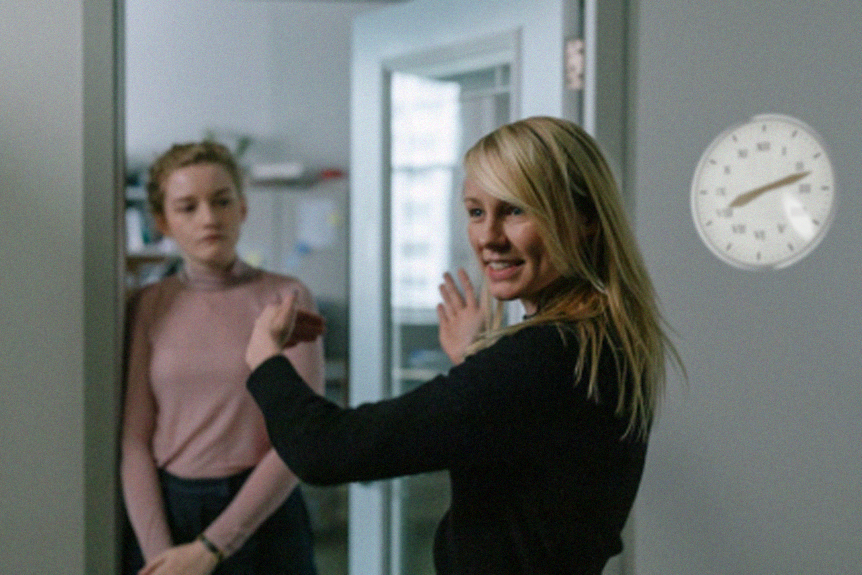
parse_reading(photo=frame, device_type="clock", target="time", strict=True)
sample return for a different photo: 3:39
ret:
8:12
